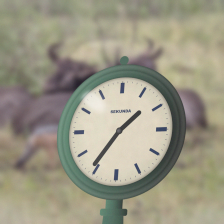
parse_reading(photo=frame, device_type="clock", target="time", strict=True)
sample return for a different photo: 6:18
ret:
1:36
